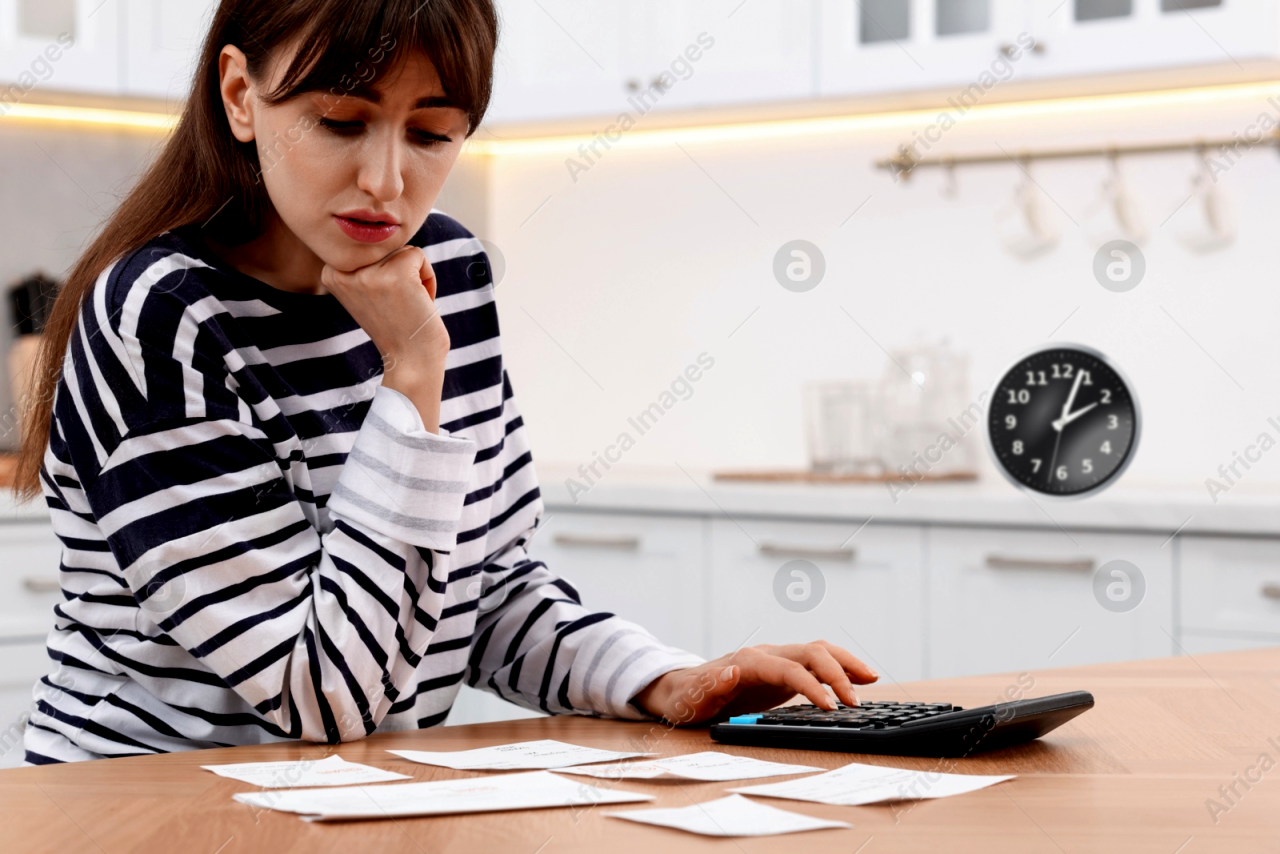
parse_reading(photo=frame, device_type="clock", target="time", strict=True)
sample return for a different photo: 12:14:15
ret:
2:03:32
